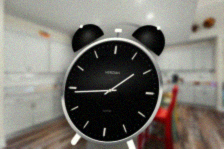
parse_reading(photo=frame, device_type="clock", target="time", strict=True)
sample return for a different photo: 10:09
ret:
1:44
